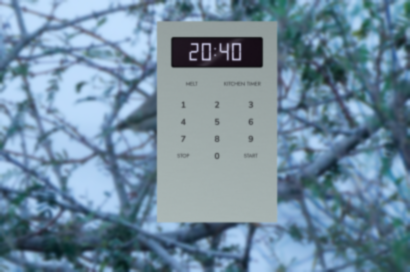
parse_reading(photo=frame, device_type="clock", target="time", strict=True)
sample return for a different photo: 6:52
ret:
20:40
